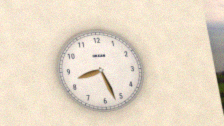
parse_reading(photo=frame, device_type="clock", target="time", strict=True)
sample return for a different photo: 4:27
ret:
8:27
